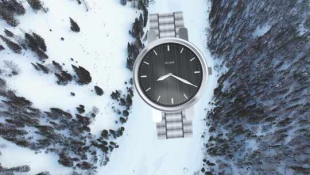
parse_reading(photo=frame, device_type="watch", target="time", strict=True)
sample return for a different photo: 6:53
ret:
8:20
